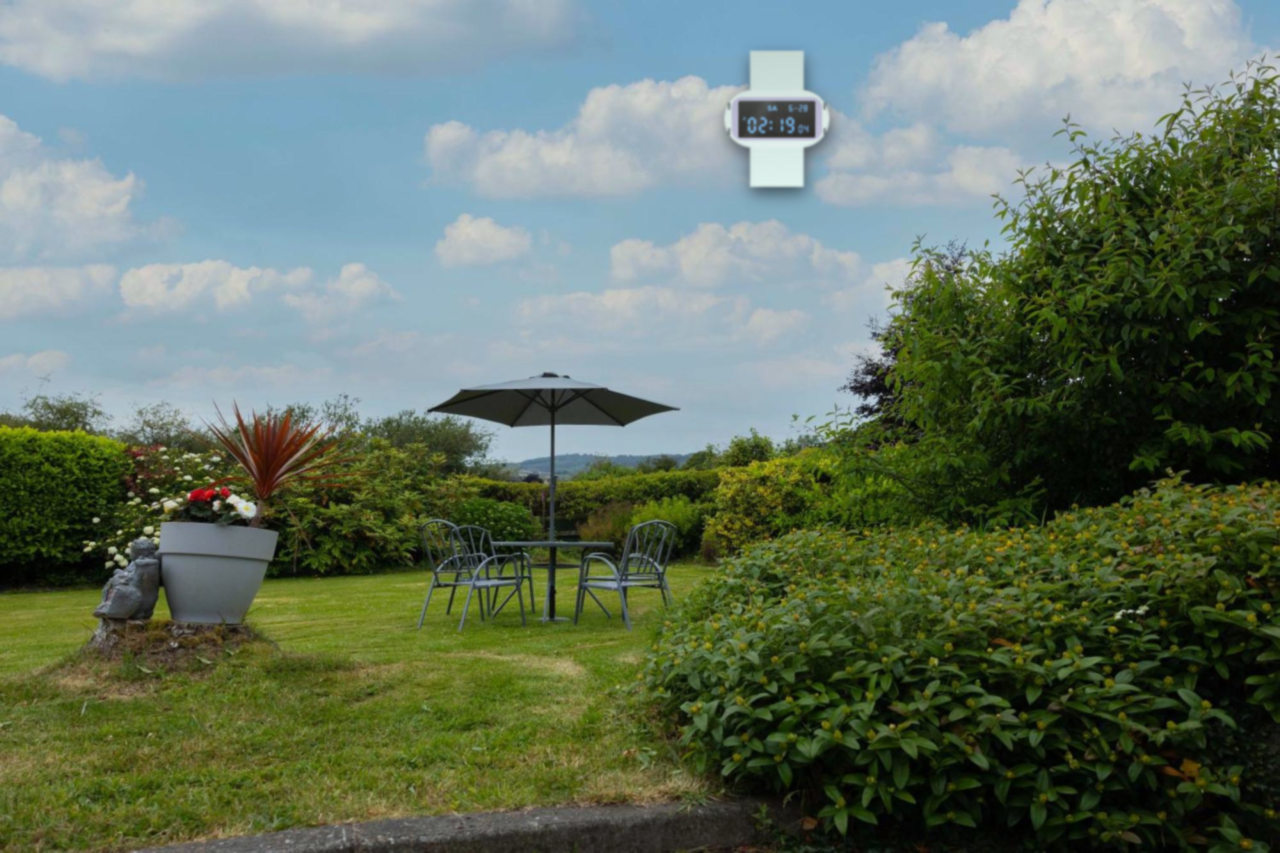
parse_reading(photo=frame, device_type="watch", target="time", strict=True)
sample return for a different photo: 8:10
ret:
2:19
